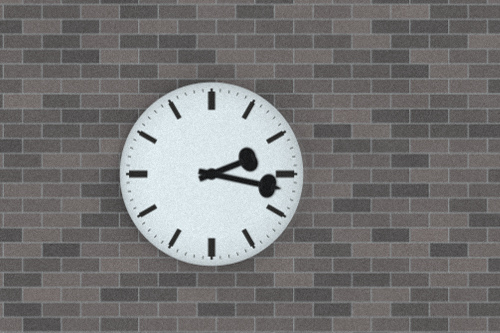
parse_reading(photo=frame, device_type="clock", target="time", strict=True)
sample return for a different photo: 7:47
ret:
2:17
